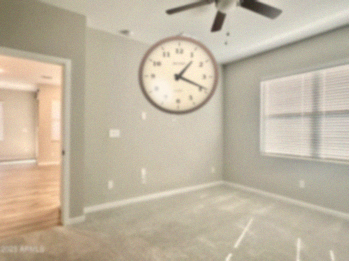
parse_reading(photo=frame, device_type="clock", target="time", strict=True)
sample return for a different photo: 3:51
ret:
1:19
